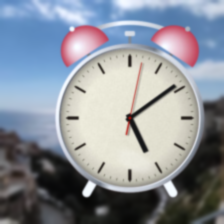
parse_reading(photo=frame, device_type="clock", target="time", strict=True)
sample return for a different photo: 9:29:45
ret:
5:09:02
